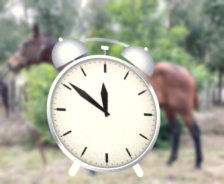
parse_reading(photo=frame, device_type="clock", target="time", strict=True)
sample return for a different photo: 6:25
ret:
11:51
